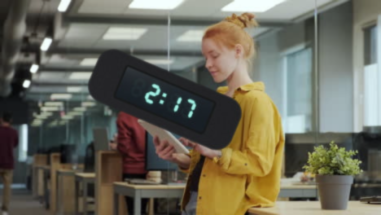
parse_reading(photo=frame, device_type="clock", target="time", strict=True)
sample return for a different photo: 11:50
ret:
2:17
